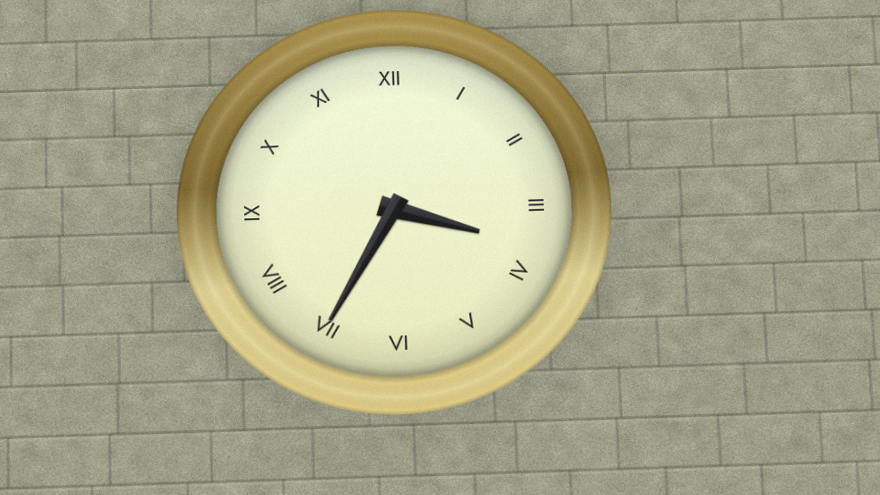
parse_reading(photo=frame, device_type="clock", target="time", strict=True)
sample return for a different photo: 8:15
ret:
3:35
